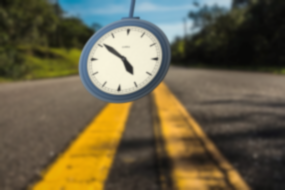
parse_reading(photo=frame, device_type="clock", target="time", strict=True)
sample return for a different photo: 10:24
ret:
4:51
